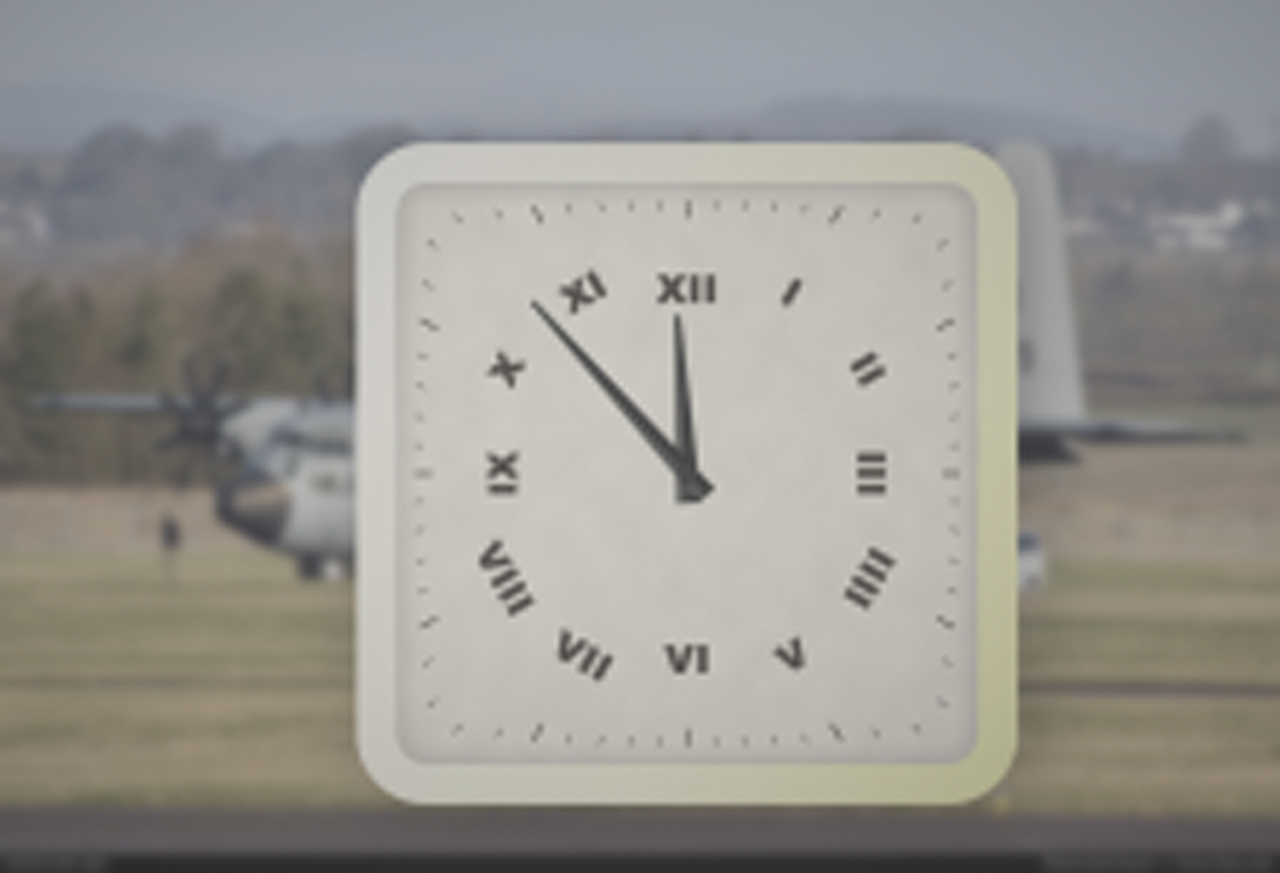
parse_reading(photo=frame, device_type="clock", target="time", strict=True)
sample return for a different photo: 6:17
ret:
11:53
